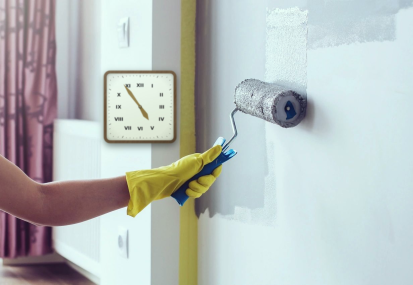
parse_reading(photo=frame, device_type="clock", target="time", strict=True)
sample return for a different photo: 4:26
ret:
4:54
